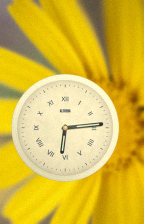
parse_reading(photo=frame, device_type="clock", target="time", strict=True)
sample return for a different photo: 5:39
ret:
6:14
